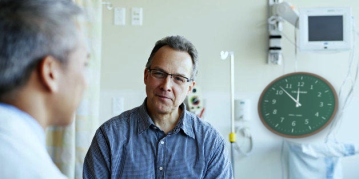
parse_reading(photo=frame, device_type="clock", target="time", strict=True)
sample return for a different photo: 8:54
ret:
11:52
